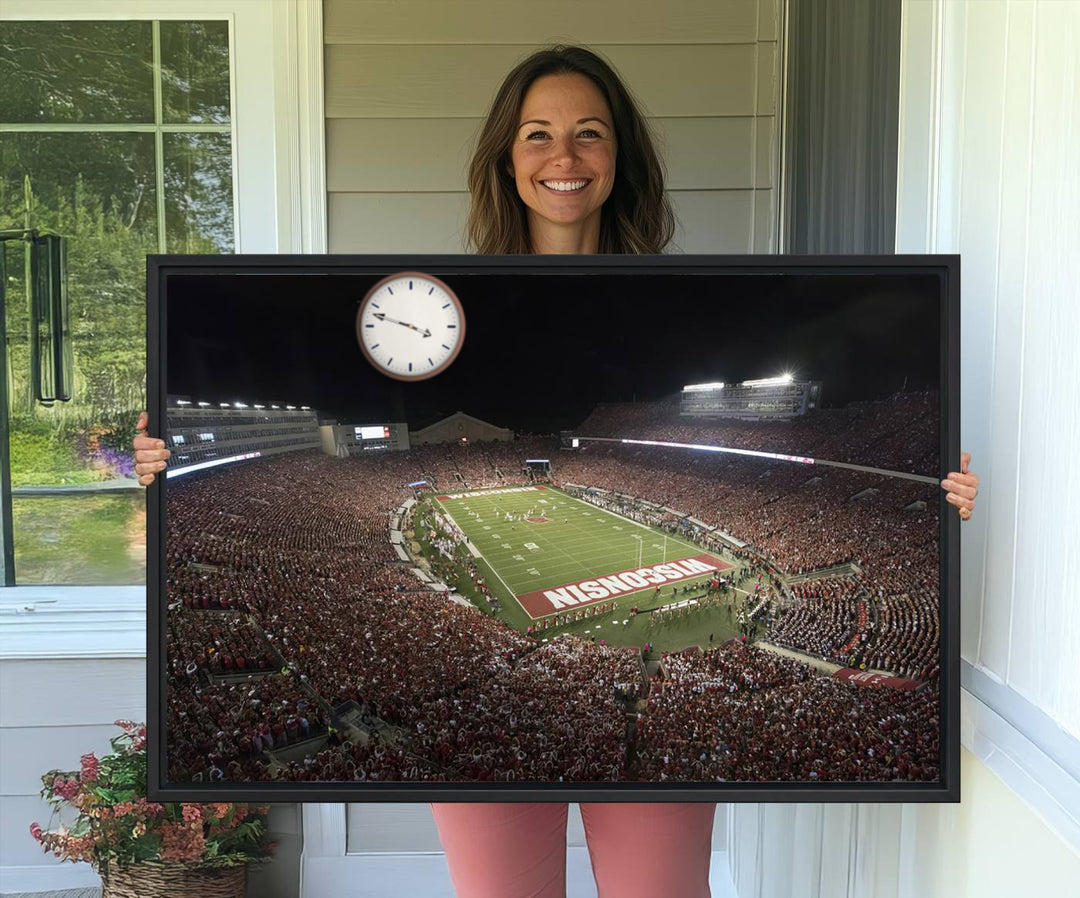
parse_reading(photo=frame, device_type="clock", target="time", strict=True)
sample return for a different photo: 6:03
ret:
3:48
